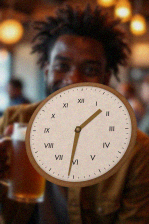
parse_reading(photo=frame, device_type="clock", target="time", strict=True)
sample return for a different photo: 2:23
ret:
1:31
